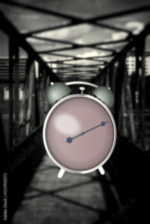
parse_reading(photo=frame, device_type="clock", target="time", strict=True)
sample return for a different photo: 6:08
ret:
8:11
